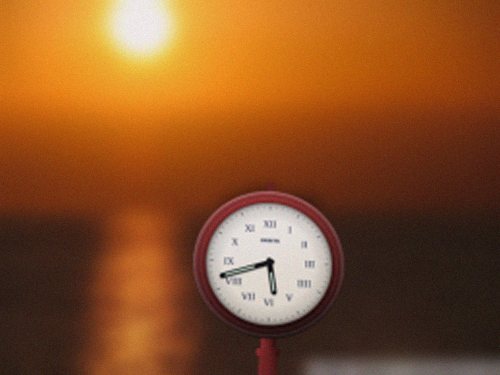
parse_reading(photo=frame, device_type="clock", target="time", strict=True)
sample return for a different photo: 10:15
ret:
5:42
